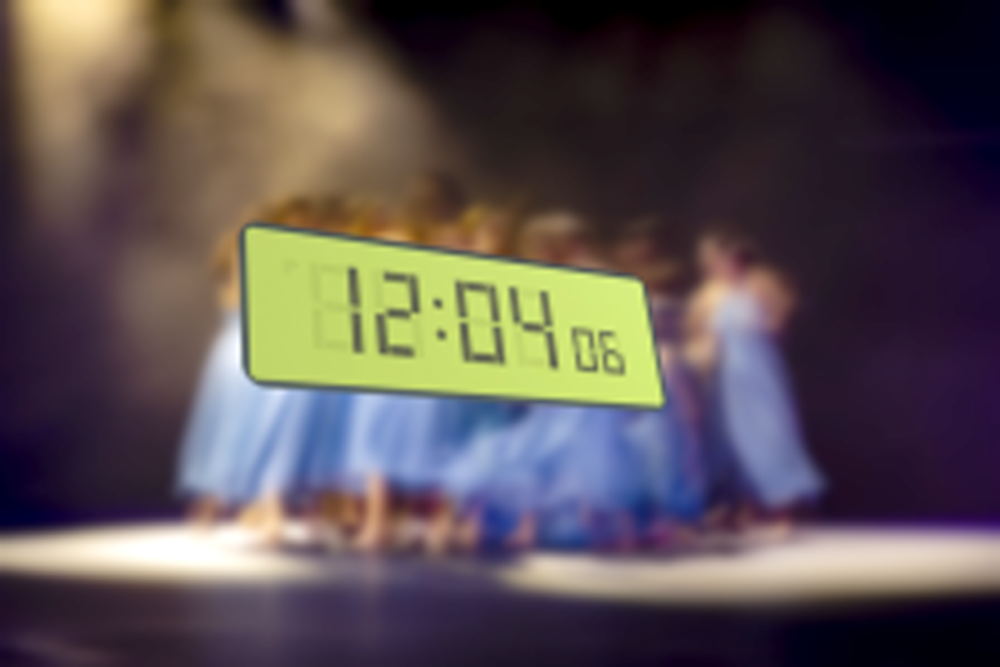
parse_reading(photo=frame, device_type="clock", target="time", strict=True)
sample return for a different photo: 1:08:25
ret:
12:04:06
